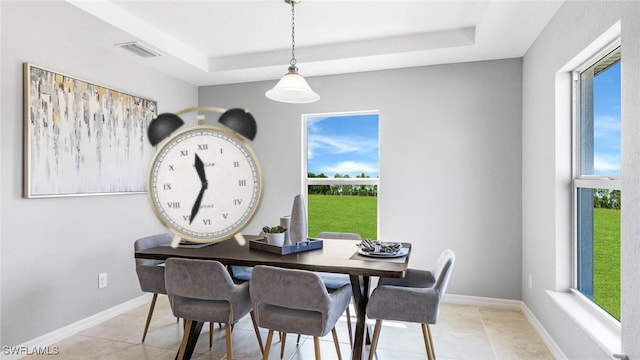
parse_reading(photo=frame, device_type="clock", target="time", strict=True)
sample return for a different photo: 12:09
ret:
11:34
